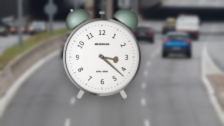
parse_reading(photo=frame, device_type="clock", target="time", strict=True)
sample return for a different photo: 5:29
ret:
3:22
